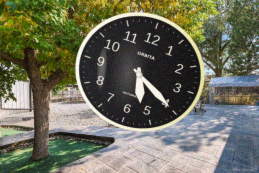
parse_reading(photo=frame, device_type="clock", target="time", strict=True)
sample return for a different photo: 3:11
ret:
5:20
